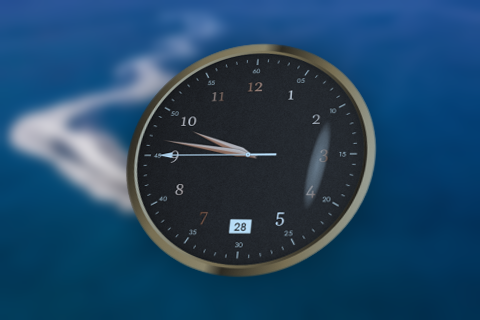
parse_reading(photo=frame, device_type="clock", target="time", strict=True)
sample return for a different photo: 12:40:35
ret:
9:46:45
